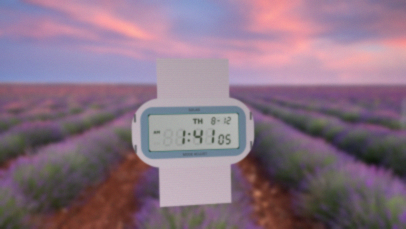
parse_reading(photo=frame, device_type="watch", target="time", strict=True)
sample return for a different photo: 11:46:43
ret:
1:41:05
